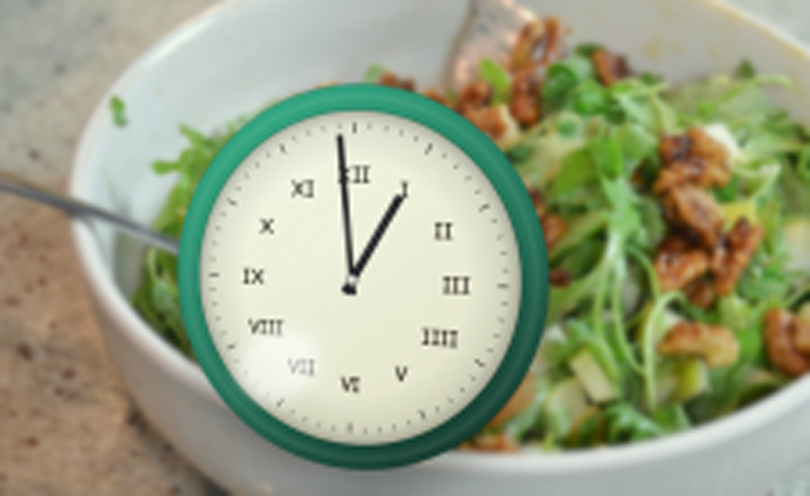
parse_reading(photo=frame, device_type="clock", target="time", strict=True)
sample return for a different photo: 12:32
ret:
12:59
